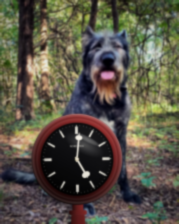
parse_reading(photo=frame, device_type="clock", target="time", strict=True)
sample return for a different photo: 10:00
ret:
5:01
